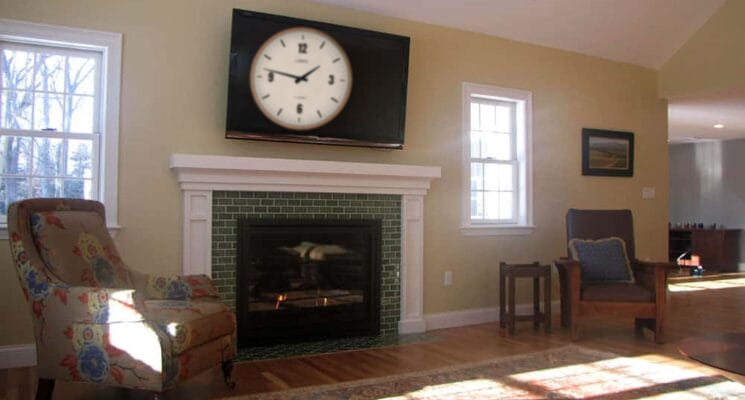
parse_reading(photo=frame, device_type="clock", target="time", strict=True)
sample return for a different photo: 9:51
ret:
1:47
